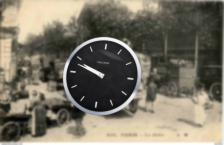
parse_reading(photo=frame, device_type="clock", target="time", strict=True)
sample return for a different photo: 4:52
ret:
9:48
